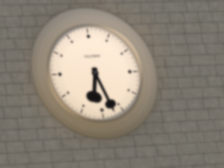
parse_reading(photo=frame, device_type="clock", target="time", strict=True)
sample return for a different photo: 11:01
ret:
6:27
